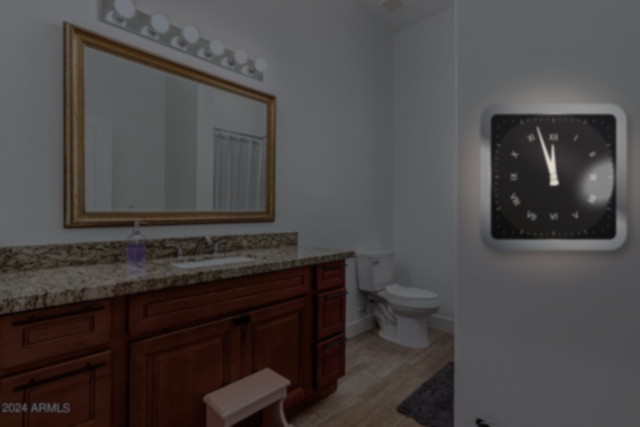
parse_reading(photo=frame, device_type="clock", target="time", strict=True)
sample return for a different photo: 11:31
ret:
11:57
